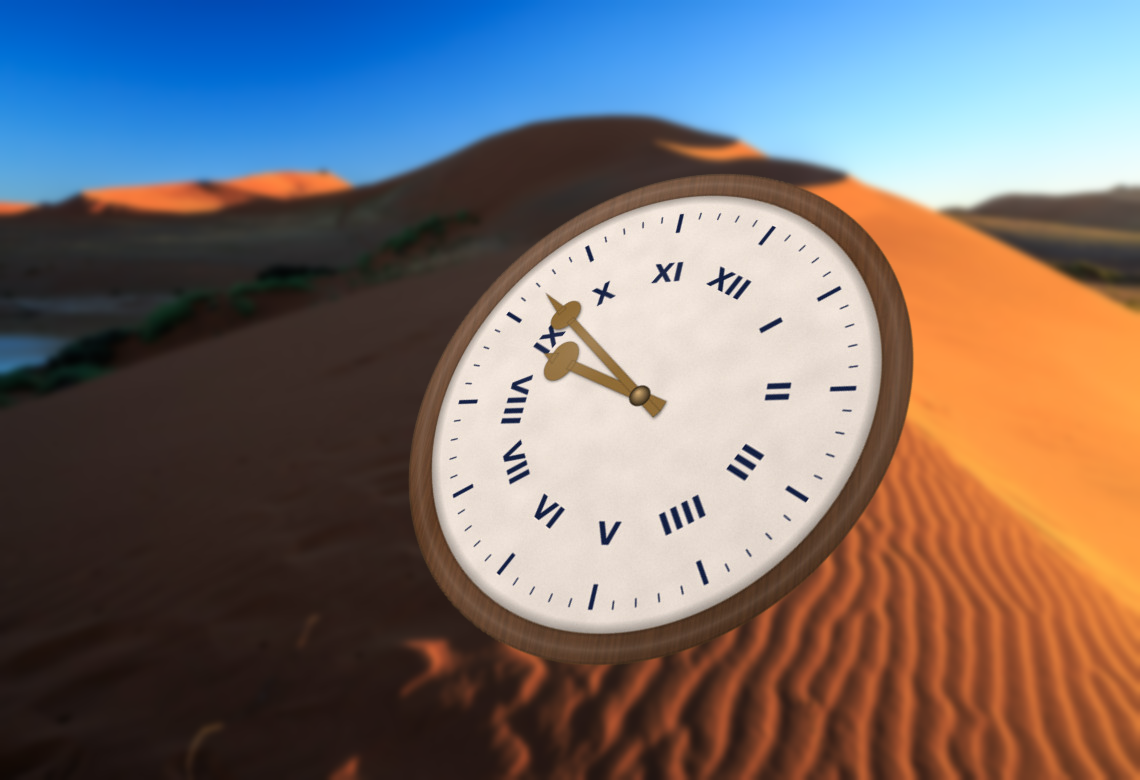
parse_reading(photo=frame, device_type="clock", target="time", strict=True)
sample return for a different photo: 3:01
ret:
8:47
